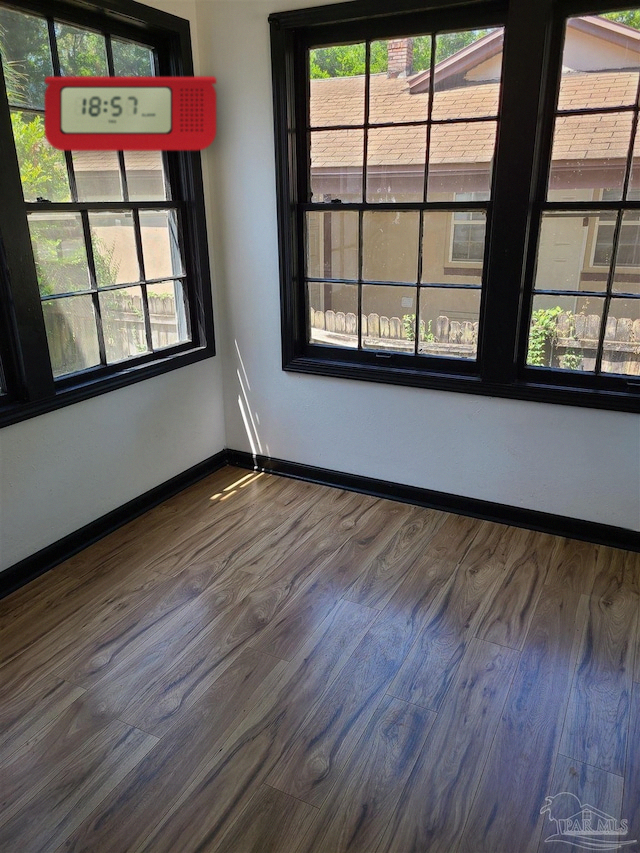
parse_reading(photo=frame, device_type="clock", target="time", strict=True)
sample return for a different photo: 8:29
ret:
18:57
